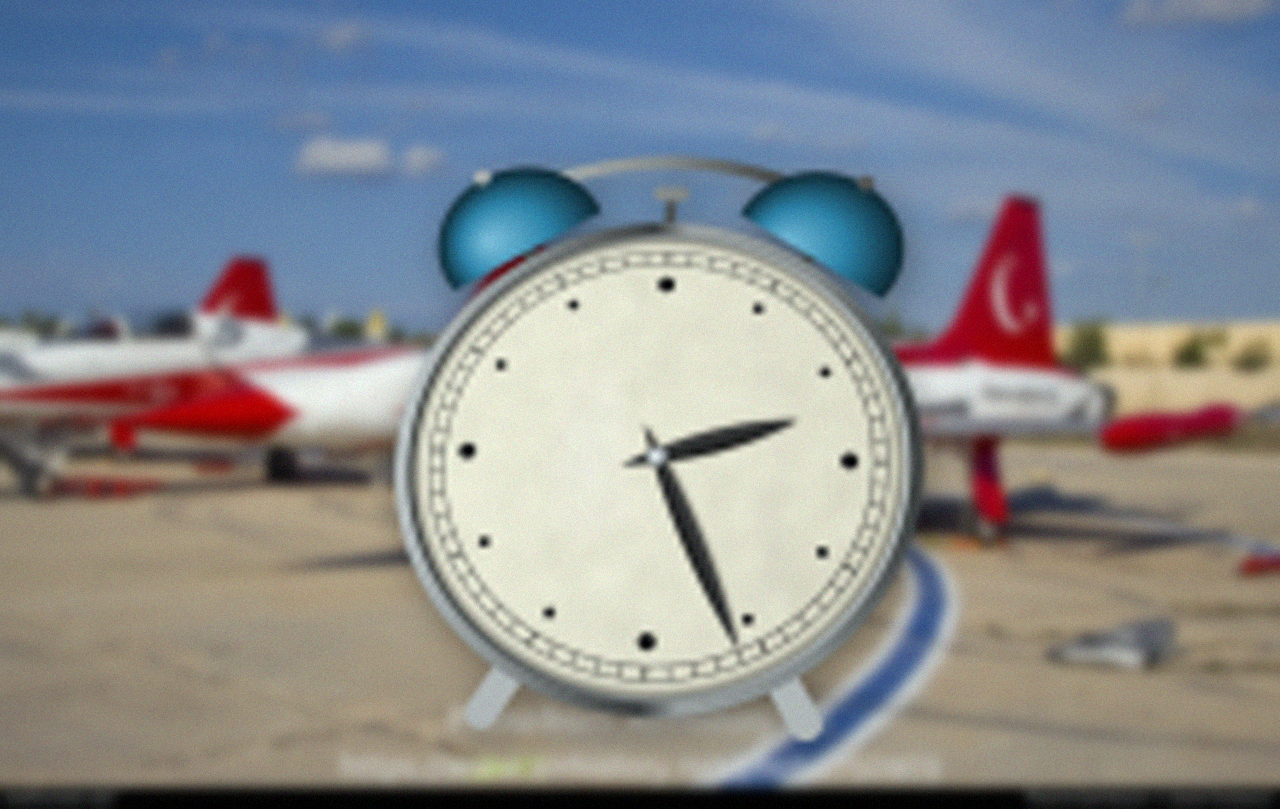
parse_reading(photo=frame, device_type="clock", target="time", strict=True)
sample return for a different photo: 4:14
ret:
2:26
